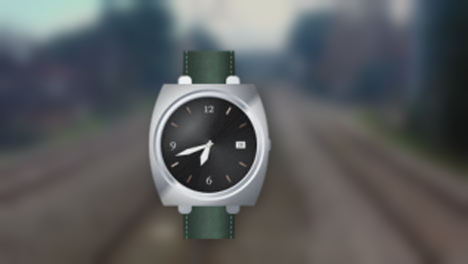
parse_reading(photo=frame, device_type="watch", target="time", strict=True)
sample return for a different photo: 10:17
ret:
6:42
